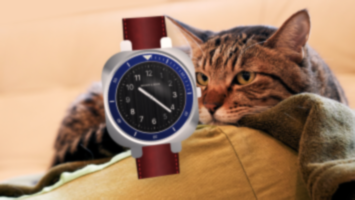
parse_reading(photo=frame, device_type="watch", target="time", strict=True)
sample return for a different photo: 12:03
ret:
10:22
